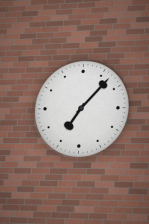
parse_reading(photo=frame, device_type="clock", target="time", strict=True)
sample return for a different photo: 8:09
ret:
7:07
